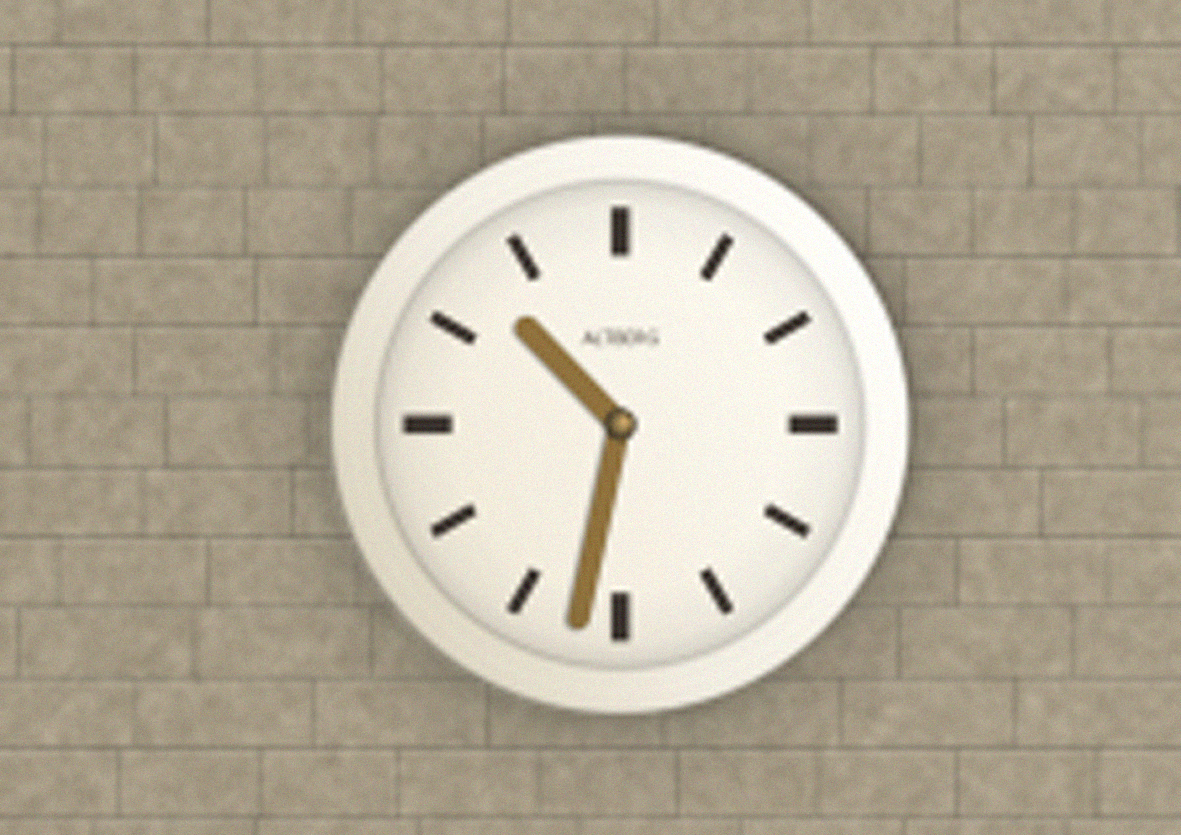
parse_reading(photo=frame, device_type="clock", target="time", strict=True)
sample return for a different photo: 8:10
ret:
10:32
